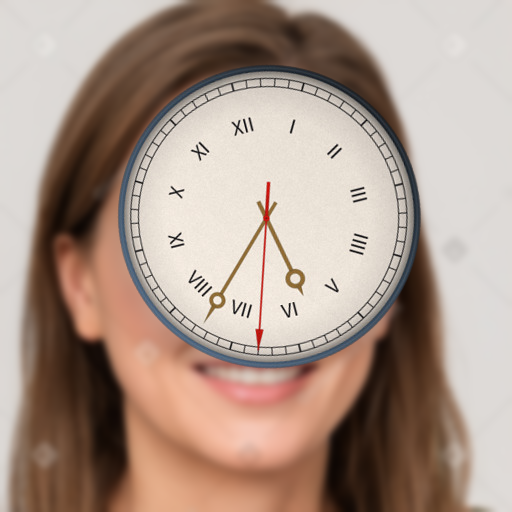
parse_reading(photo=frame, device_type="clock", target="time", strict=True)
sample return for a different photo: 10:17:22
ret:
5:37:33
